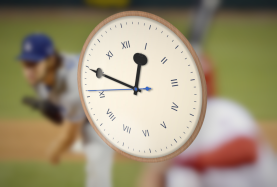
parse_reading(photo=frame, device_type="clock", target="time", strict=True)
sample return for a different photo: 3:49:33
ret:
12:49:46
